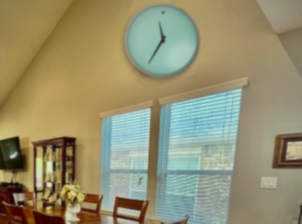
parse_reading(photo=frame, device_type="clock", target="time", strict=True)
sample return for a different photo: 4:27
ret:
11:35
